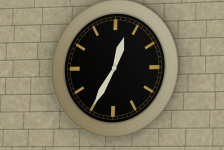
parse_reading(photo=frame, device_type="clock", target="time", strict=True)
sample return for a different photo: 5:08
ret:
12:35
